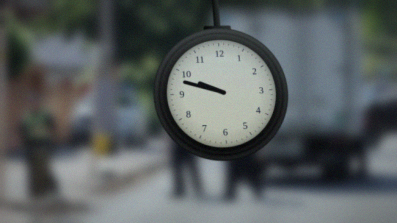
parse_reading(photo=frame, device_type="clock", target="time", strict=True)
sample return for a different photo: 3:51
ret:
9:48
